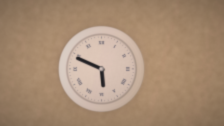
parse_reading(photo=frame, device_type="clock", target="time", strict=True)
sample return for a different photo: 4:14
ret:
5:49
